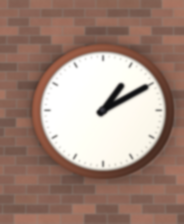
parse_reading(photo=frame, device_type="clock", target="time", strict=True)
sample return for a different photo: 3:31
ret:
1:10
